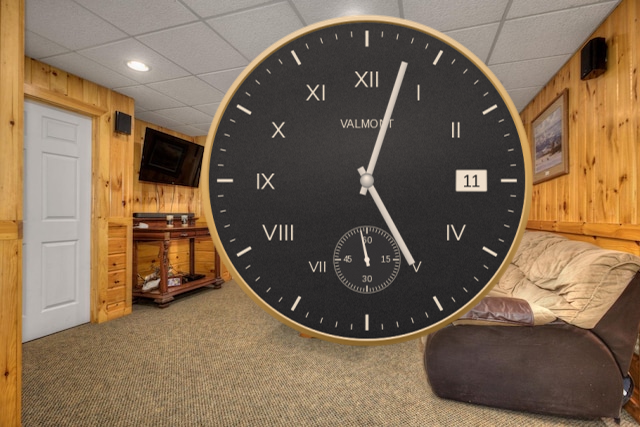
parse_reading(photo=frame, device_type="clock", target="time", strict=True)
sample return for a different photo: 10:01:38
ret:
5:02:58
